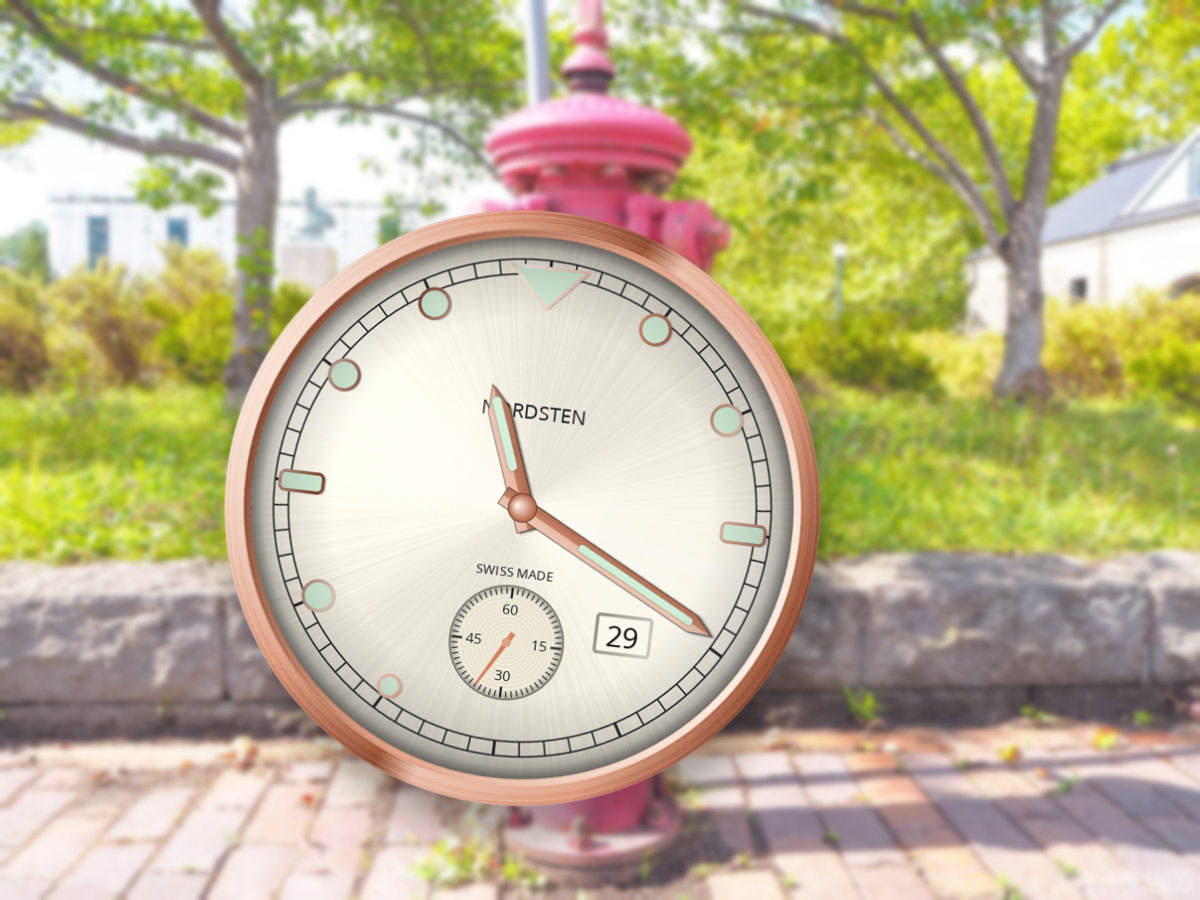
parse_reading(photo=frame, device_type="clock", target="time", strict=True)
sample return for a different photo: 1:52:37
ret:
11:19:35
